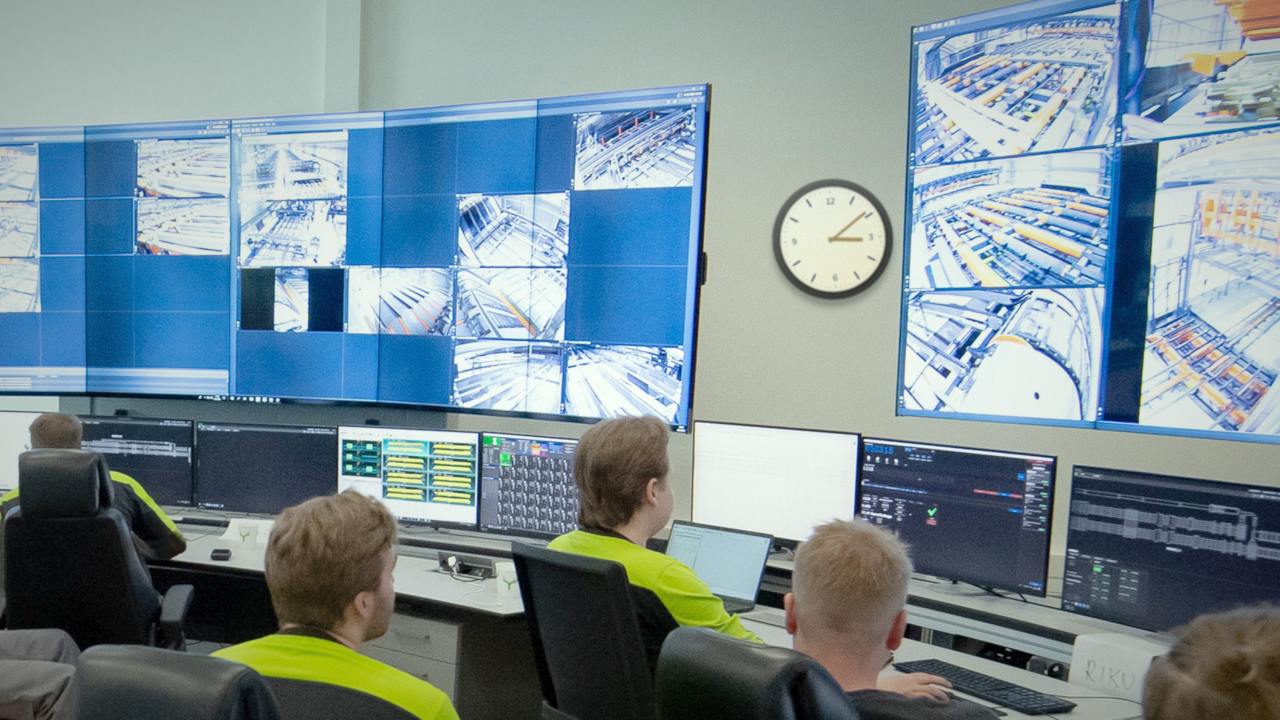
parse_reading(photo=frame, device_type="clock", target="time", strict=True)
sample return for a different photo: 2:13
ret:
3:09
